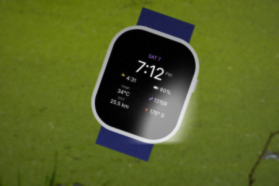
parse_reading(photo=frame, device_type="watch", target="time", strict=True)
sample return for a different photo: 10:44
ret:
7:12
